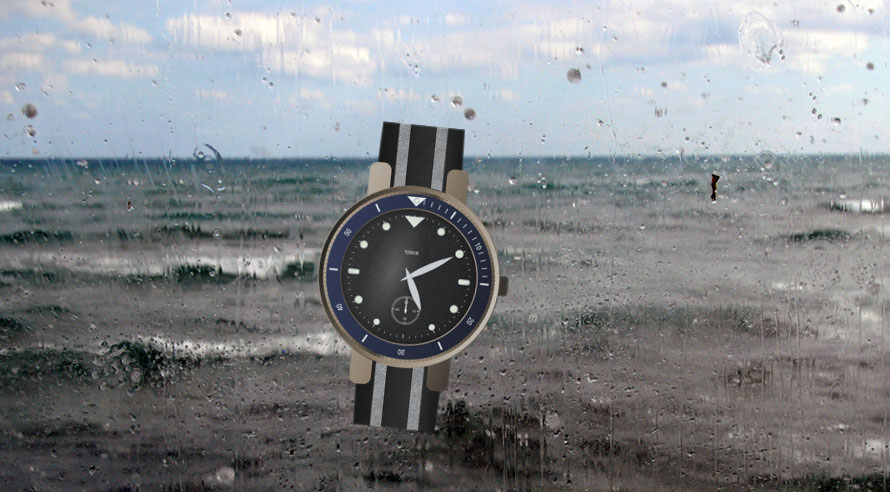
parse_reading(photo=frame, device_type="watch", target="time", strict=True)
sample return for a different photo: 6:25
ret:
5:10
